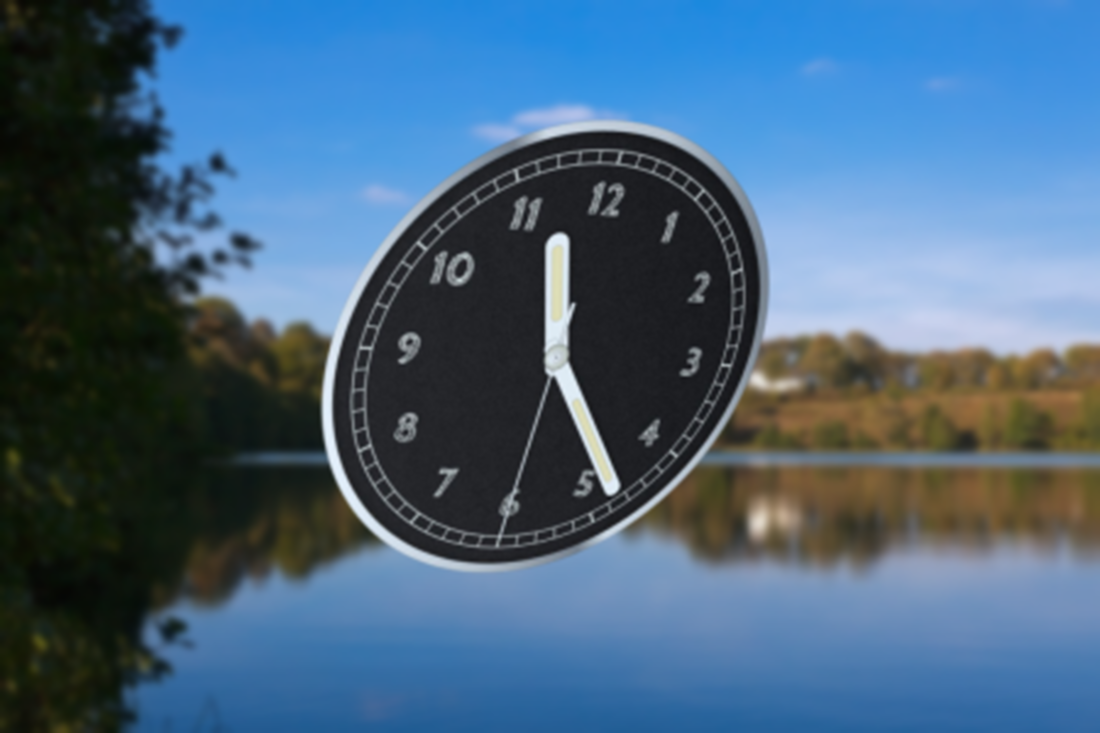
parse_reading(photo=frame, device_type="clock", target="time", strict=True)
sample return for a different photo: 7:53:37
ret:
11:23:30
